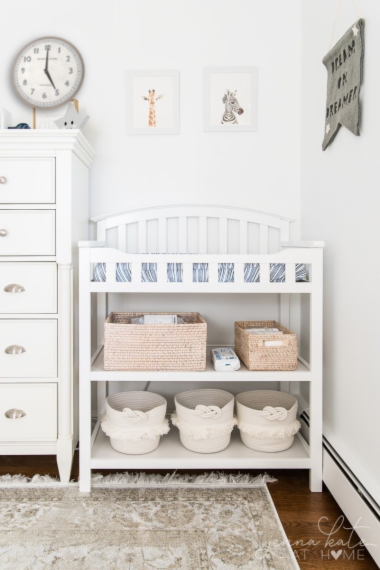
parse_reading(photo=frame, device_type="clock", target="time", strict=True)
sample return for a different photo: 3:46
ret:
5:00
